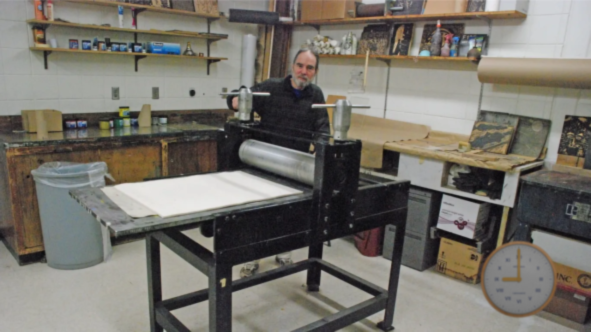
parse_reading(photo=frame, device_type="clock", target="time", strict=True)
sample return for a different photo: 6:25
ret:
9:00
